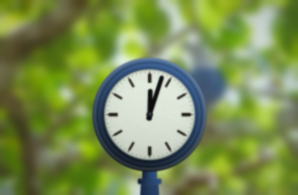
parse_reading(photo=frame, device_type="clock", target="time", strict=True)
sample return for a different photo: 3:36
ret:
12:03
